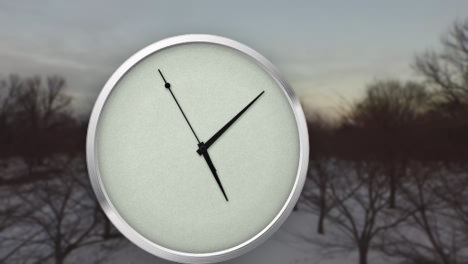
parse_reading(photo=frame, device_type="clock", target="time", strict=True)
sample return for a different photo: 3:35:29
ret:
5:07:55
